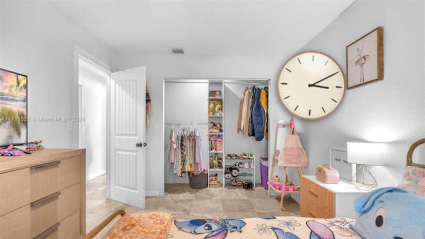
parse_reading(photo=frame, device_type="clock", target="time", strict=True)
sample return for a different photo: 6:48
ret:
3:10
